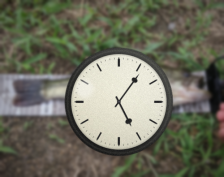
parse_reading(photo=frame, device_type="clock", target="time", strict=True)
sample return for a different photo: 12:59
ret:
5:06
